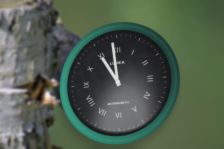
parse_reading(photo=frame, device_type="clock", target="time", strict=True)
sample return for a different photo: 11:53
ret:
10:59
